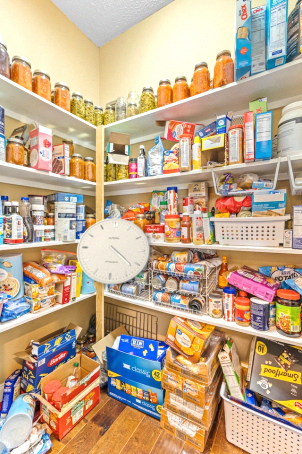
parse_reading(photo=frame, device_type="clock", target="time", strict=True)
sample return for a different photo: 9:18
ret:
4:22
